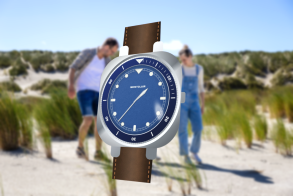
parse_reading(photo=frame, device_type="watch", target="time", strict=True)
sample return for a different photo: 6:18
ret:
1:37
